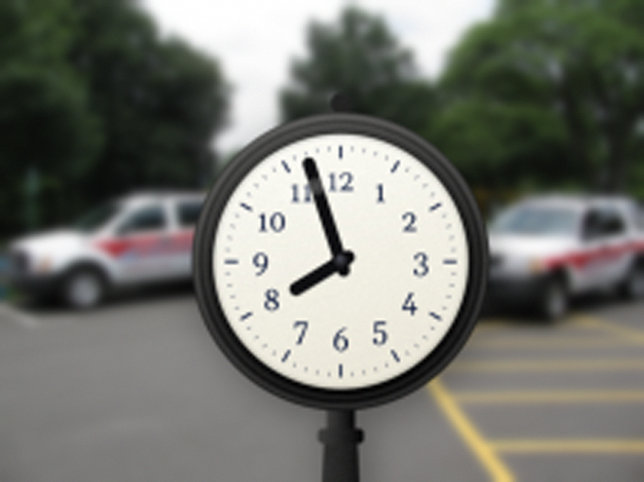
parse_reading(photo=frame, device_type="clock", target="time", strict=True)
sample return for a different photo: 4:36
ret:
7:57
